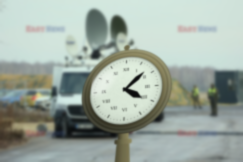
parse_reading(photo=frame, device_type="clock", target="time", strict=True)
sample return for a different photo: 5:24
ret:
4:08
